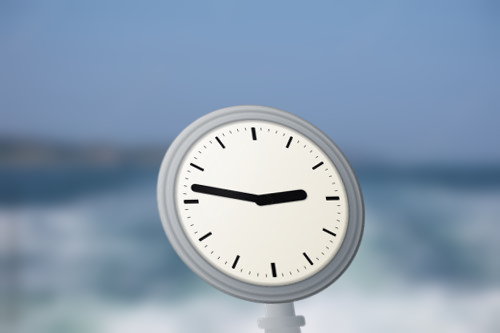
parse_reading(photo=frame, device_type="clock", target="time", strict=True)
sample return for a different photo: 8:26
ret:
2:47
